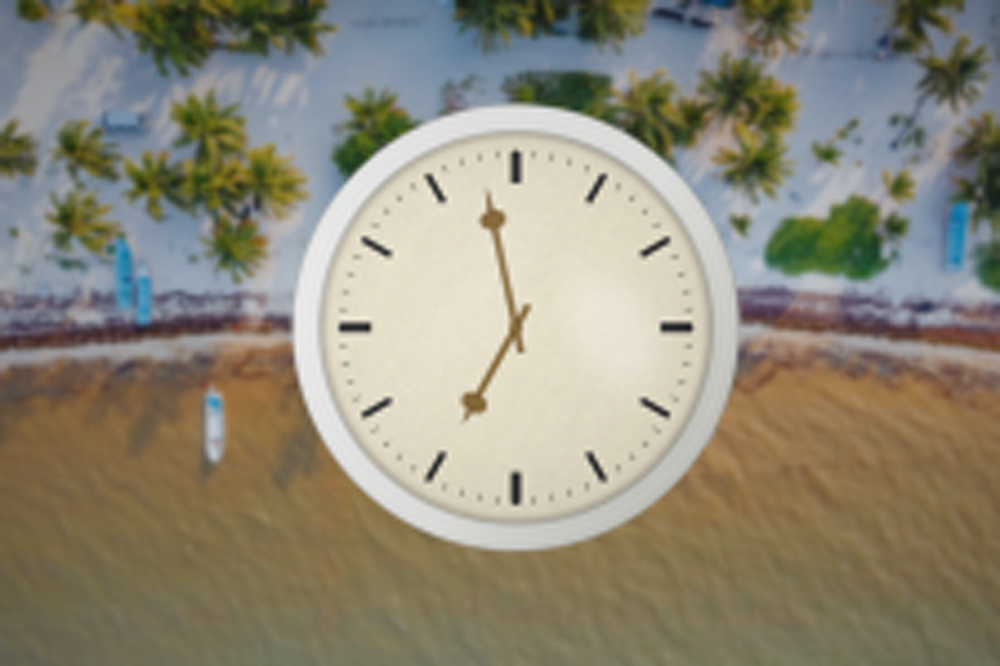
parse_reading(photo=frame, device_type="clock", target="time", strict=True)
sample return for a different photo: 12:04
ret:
6:58
